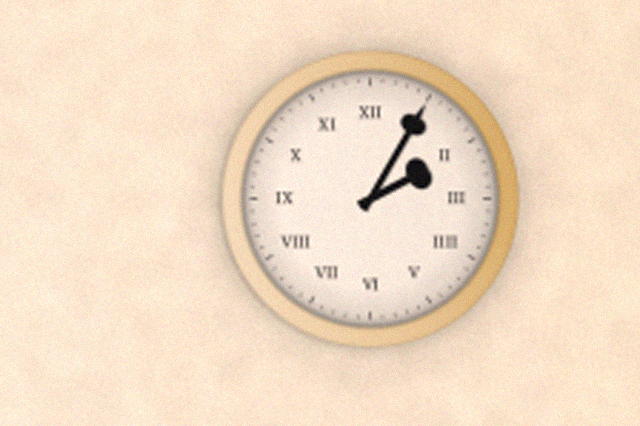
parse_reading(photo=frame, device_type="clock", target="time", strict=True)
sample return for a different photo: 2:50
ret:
2:05
